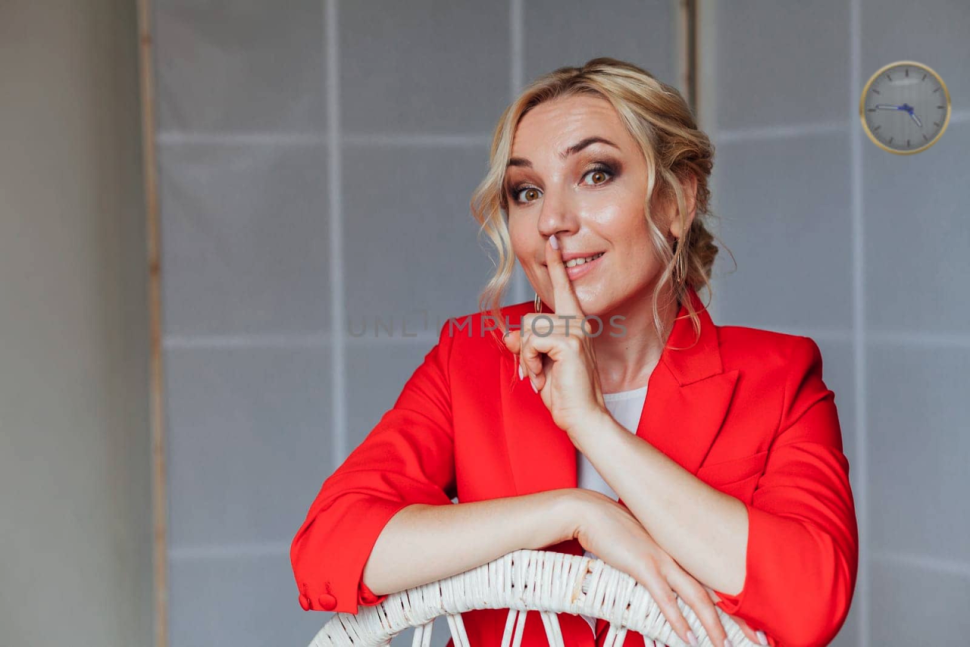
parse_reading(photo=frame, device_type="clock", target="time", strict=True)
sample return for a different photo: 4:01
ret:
4:46
